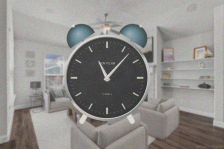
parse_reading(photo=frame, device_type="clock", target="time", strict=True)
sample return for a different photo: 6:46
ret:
11:07
